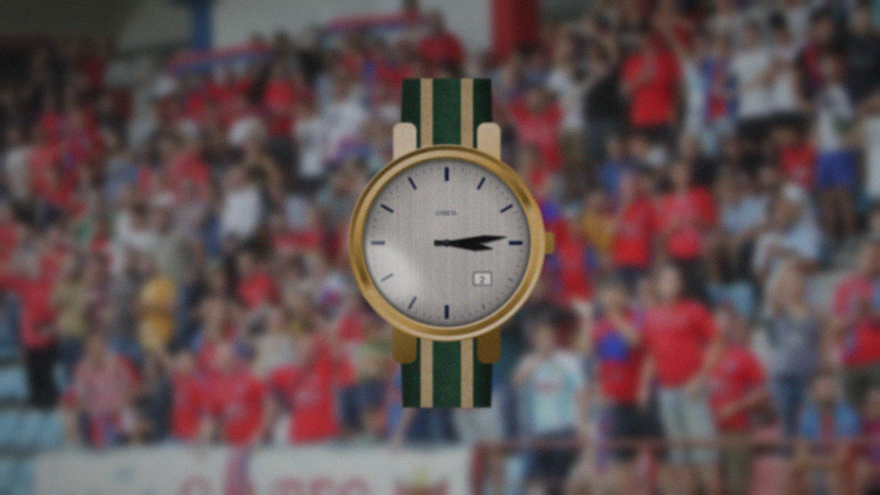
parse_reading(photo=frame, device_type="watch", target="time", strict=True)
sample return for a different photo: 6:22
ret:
3:14
